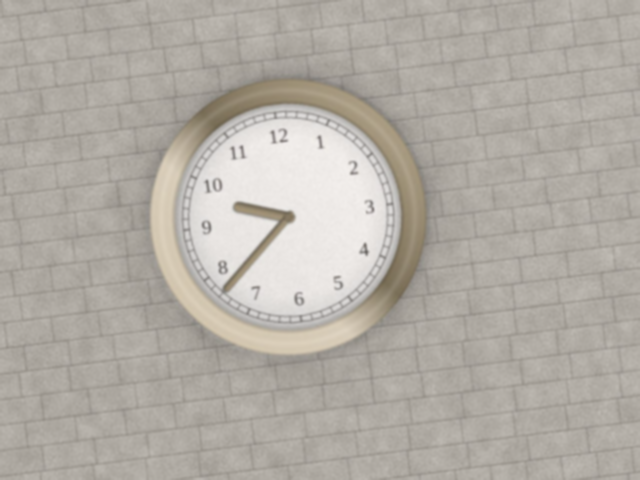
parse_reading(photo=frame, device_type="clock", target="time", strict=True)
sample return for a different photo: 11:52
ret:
9:38
